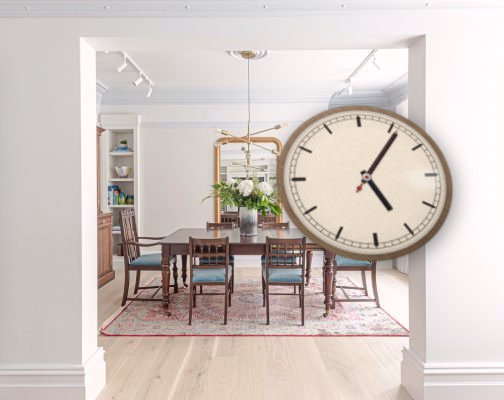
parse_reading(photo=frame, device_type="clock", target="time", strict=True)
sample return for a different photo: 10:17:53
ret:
5:06:06
